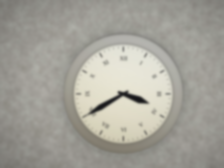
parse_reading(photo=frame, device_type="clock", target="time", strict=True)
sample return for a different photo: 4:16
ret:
3:40
